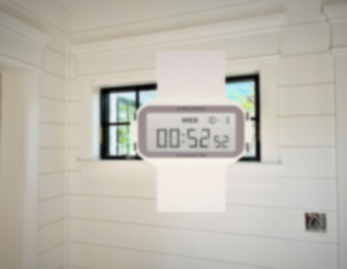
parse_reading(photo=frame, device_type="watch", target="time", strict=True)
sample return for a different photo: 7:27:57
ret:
0:52:52
